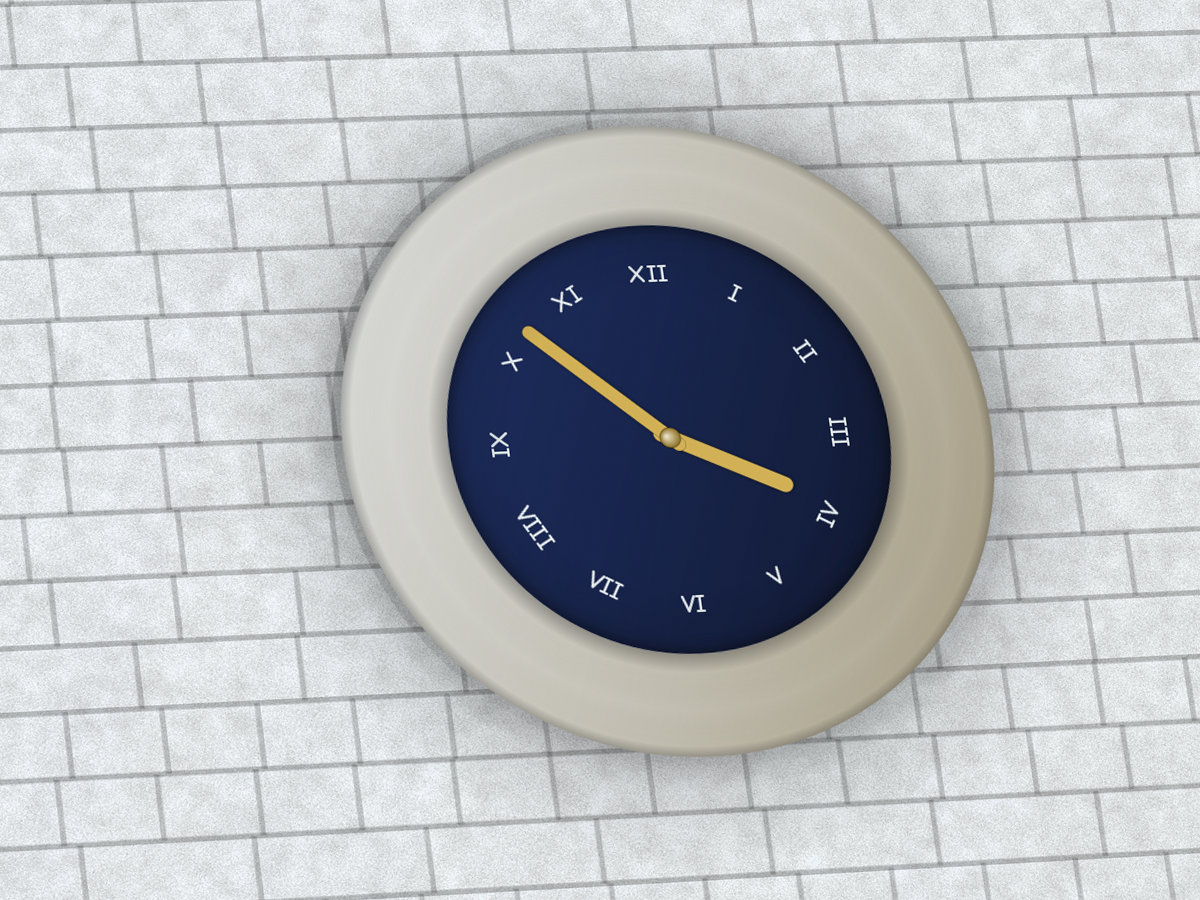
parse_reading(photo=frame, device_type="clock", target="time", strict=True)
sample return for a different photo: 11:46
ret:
3:52
